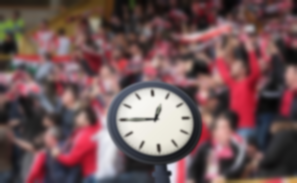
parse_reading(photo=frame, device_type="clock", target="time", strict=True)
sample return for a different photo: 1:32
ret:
12:45
